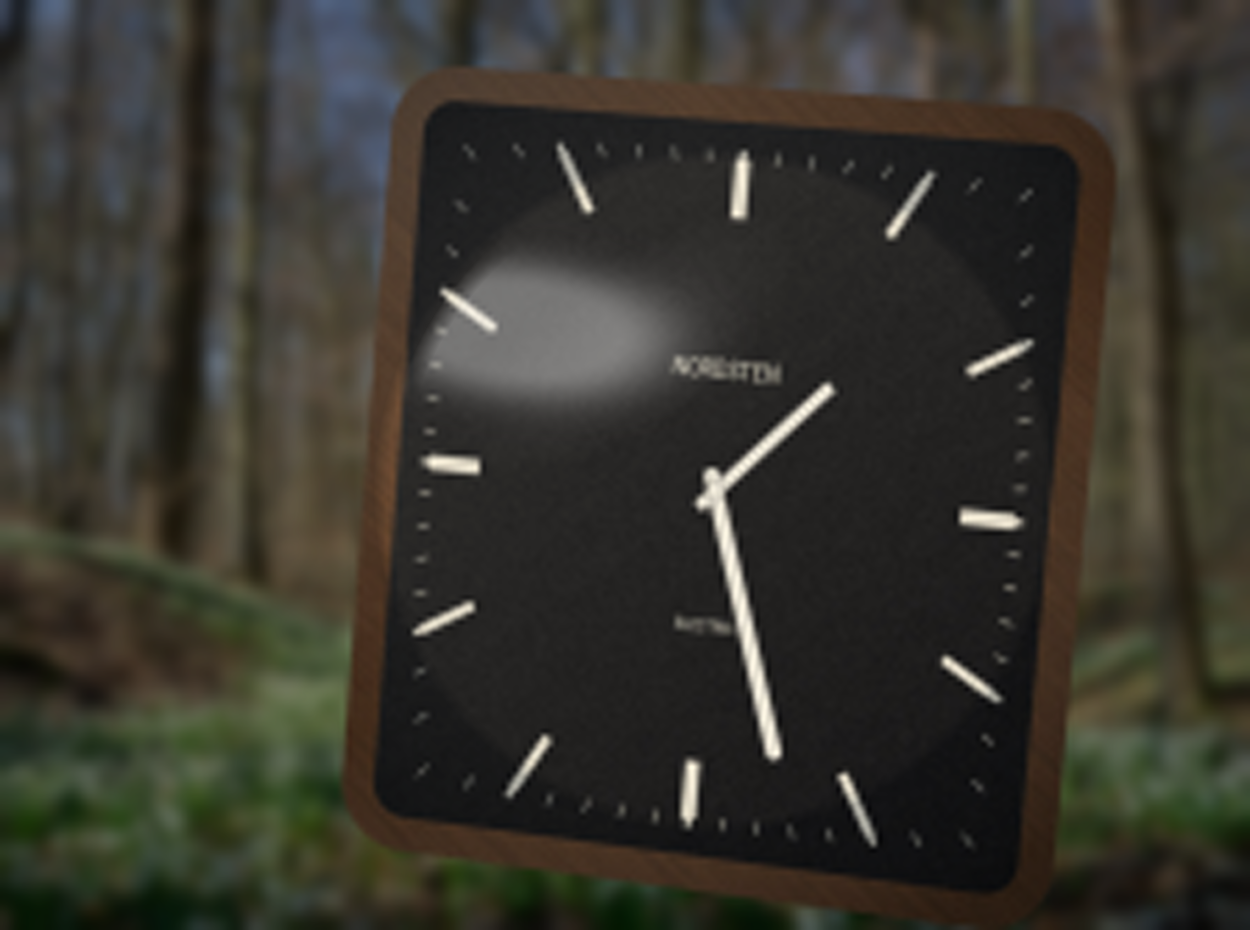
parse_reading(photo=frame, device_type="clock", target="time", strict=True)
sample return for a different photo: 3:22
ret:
1:27
